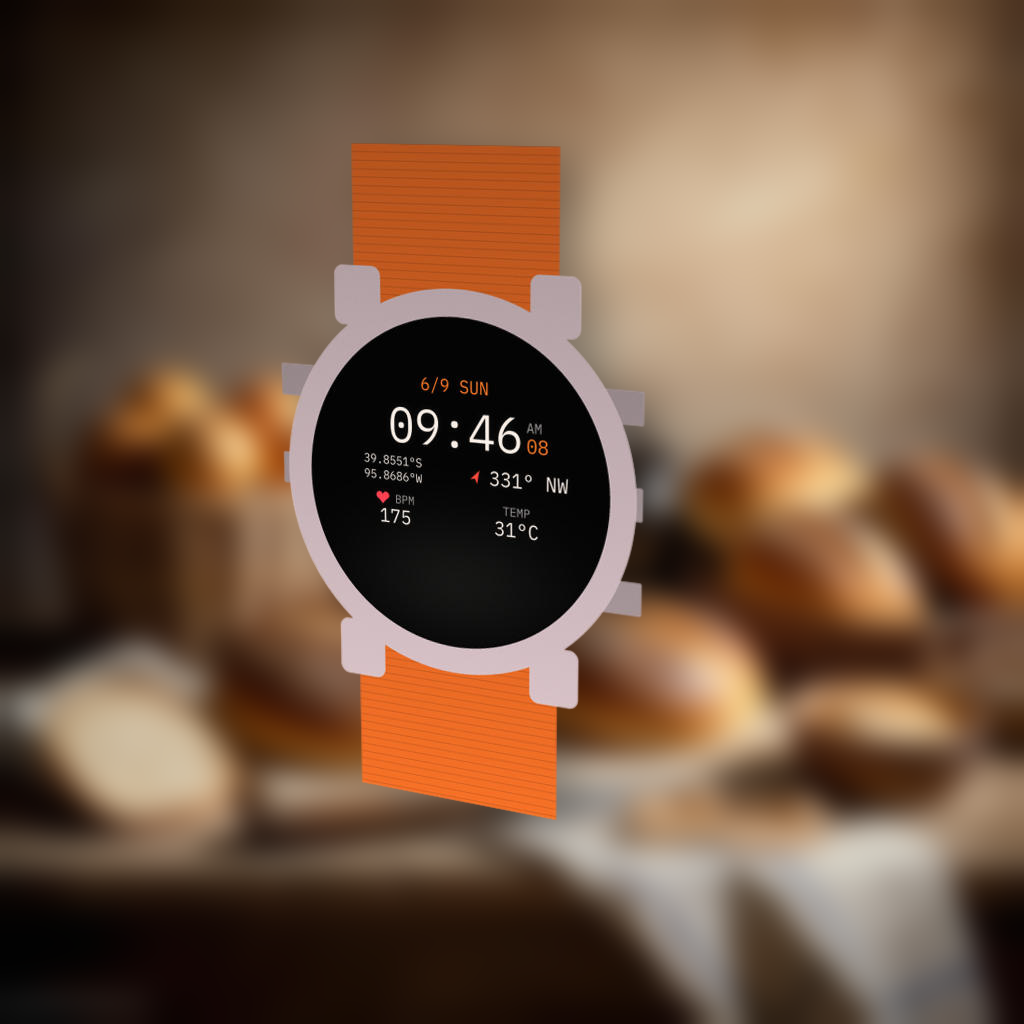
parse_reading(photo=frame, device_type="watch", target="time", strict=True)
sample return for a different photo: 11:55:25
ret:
9:46:08
